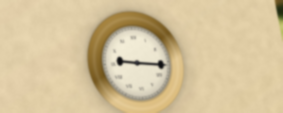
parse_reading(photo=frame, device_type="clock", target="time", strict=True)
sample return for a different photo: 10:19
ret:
9:16
